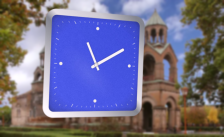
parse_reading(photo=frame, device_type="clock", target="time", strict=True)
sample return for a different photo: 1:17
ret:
11:10
